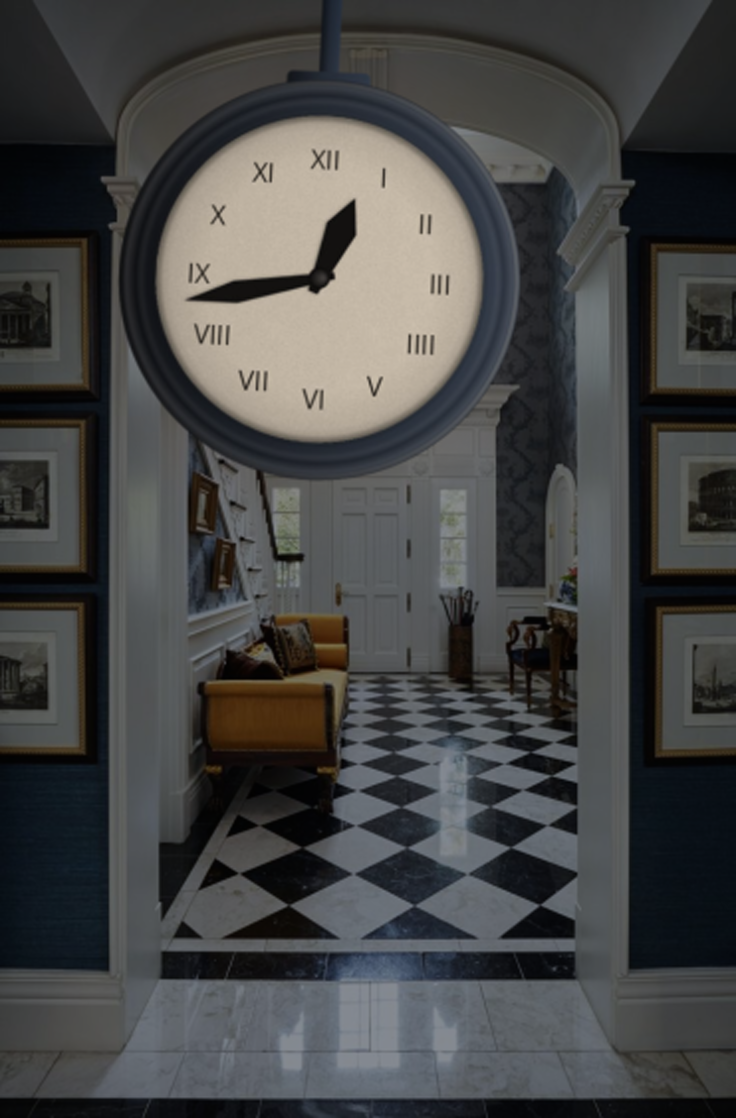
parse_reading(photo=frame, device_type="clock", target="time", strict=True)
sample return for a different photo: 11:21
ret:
12:43
